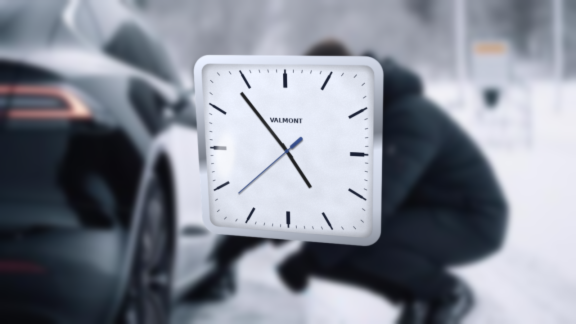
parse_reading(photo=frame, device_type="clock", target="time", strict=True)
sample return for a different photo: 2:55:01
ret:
4:53:38
